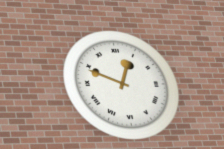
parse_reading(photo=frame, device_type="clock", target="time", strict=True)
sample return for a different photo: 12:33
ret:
12:49
